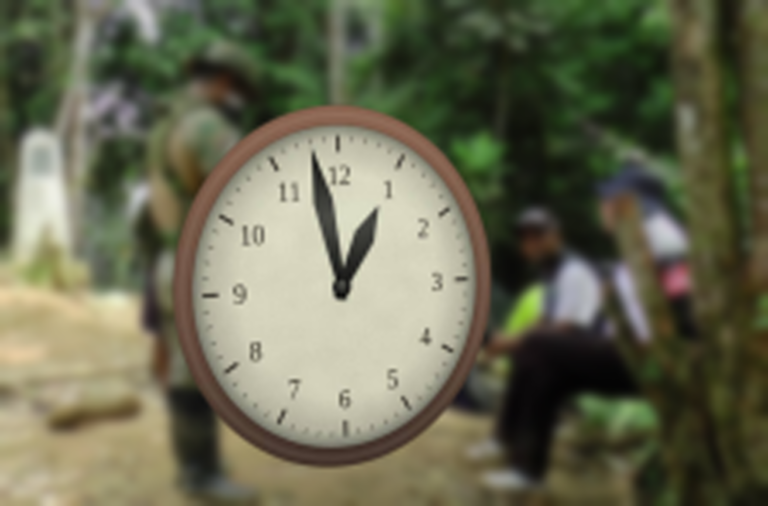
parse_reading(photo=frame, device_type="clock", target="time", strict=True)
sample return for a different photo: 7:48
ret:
12:58
